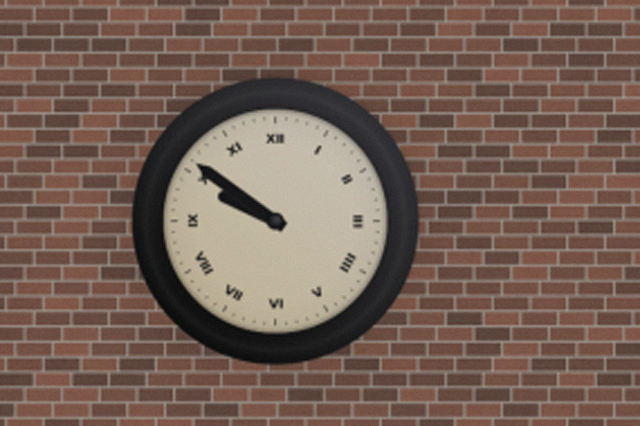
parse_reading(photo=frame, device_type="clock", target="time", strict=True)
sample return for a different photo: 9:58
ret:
9:51
